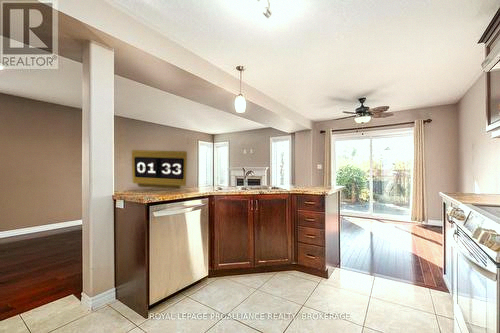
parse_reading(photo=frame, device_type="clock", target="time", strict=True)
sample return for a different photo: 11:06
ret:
1:33
